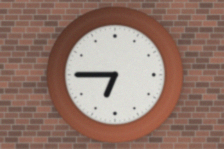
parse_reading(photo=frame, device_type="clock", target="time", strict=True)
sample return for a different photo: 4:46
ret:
6:45
